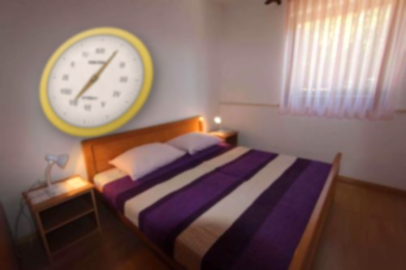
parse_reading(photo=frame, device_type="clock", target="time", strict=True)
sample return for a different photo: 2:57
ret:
7:05
